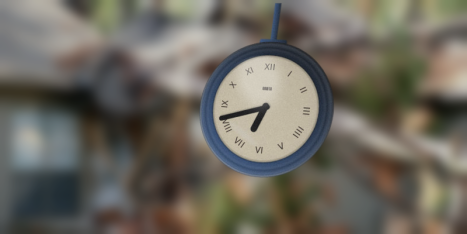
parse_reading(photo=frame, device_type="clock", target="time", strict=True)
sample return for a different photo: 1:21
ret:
6:42
